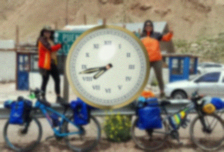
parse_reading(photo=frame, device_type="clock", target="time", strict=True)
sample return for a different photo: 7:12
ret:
7:43
